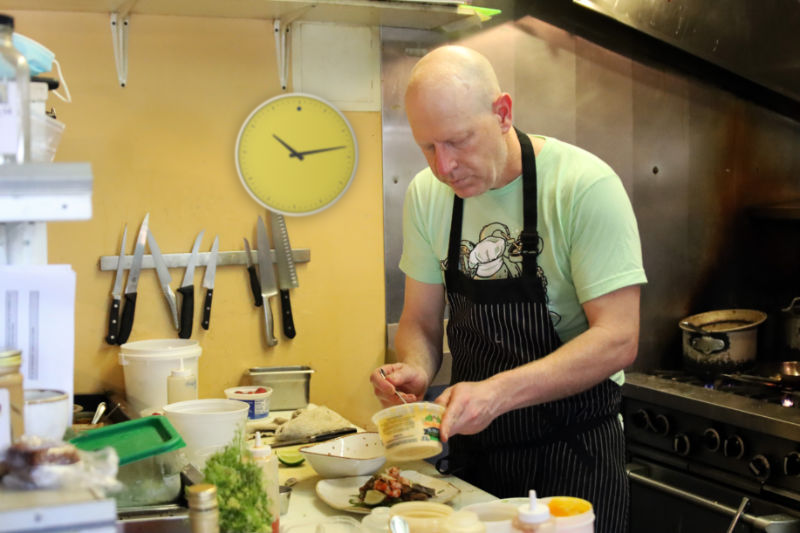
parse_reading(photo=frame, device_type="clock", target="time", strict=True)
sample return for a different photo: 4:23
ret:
10:13
